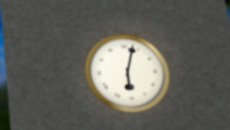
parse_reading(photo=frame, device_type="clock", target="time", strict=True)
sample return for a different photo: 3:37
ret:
6:03
